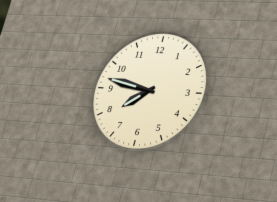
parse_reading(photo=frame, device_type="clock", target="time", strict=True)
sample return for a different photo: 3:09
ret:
7:47
